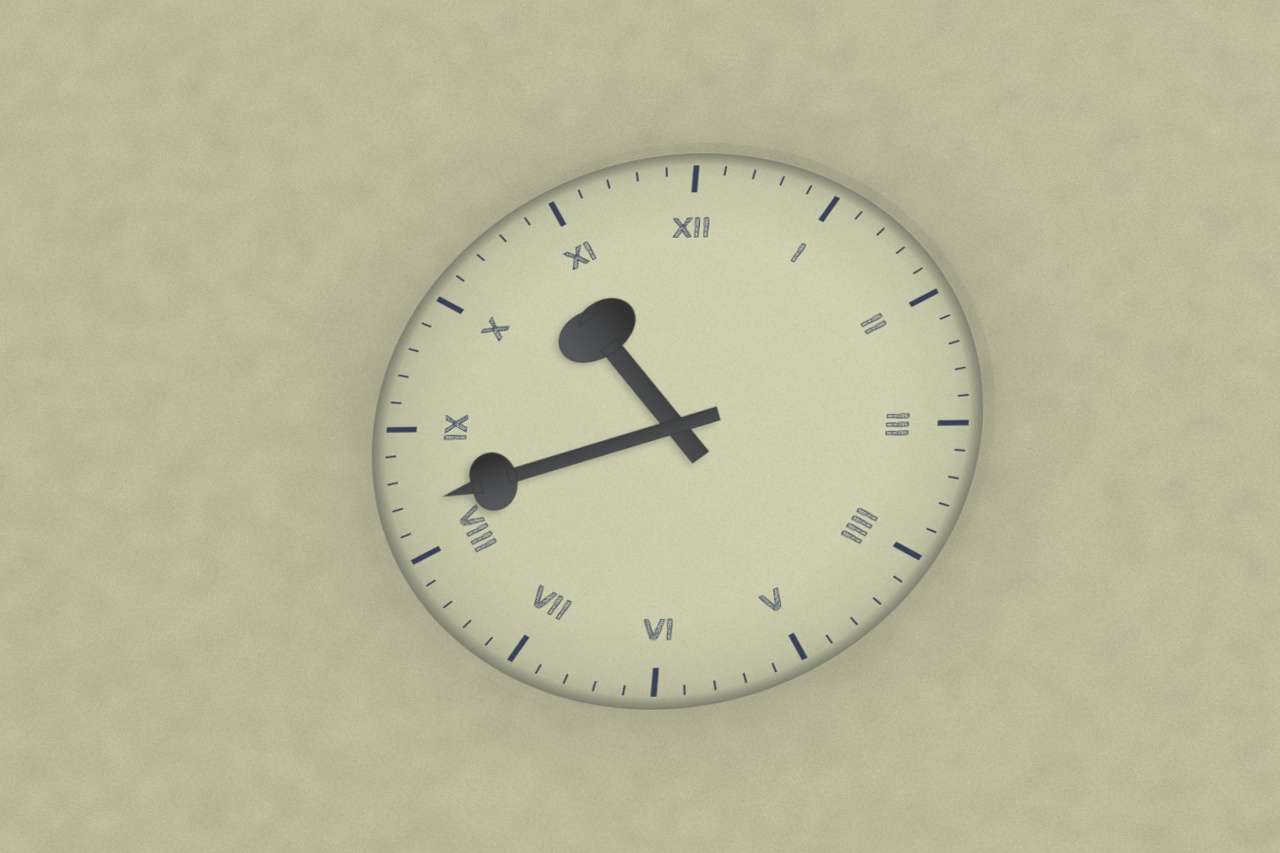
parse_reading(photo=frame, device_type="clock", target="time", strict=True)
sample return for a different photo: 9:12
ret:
10:42
